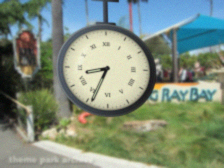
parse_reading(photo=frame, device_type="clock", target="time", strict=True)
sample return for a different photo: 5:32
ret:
8:34
